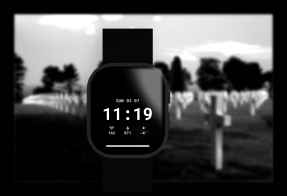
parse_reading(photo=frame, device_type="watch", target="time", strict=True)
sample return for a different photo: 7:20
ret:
11:19
